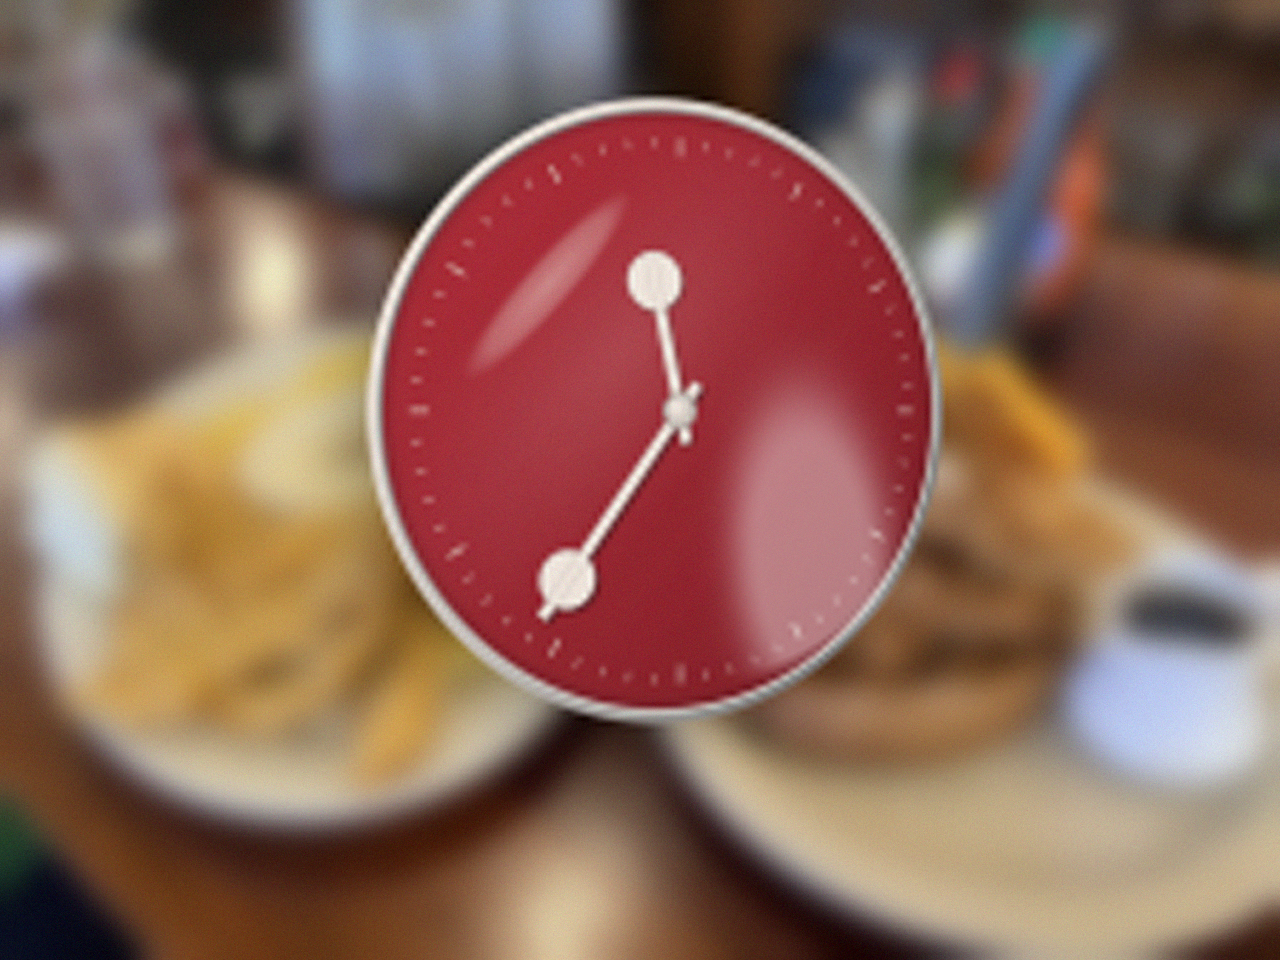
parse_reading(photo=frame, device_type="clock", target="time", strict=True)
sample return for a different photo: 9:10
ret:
11:36
